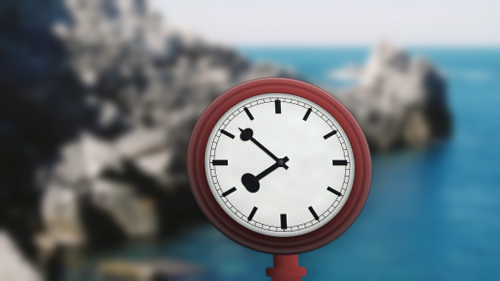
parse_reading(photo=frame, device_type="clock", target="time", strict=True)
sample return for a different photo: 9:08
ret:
7:52
